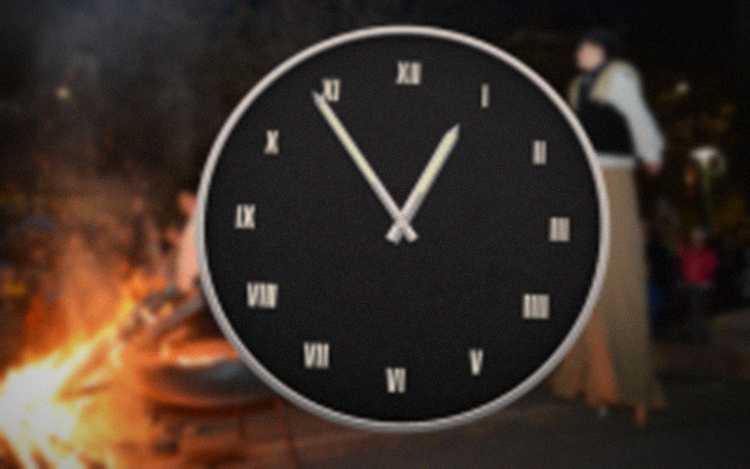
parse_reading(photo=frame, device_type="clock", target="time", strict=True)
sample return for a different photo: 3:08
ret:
12:54
